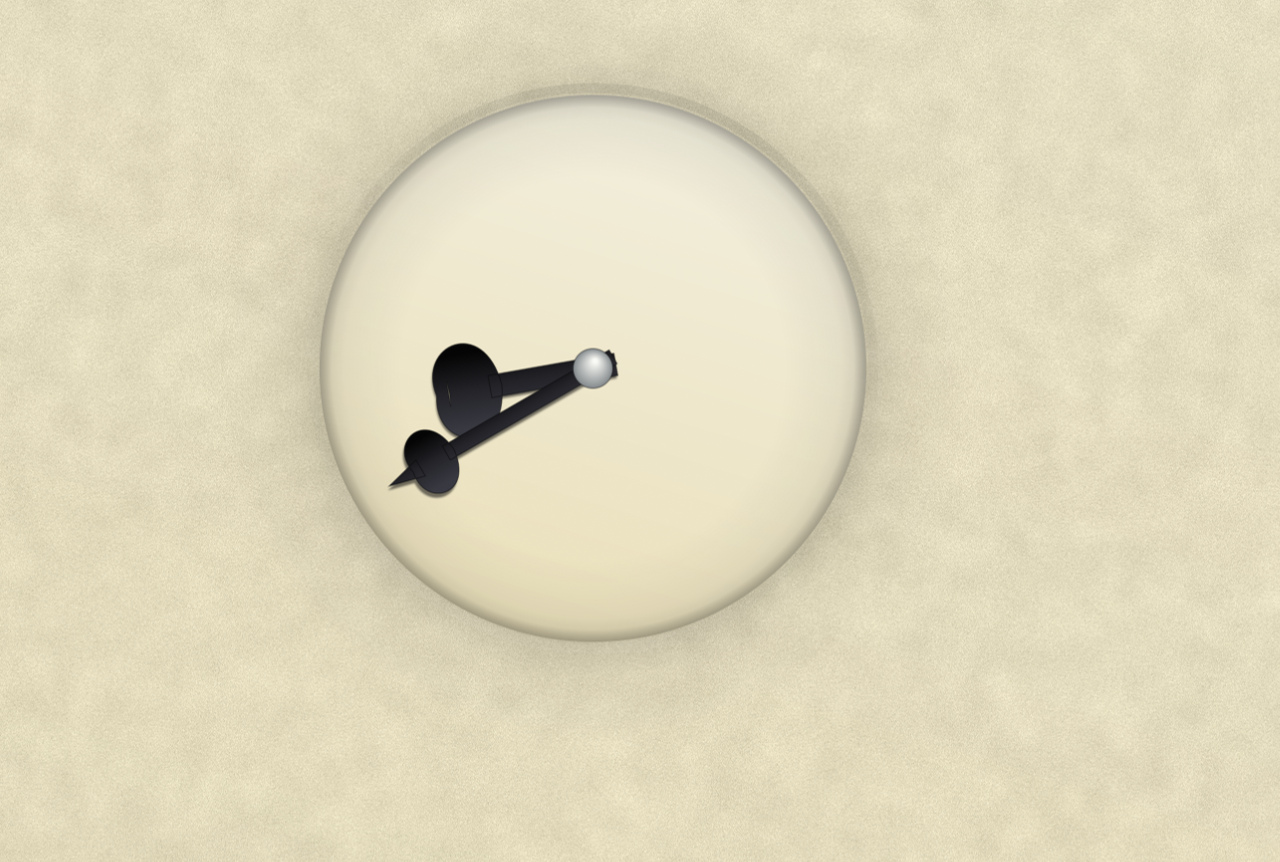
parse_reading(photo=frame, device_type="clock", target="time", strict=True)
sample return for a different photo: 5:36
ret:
8:40
